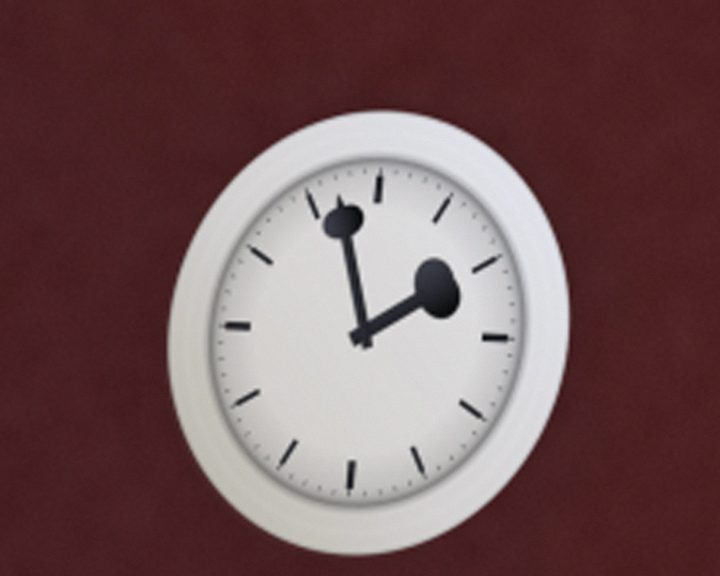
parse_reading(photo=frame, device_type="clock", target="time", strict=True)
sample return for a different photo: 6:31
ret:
1:57
